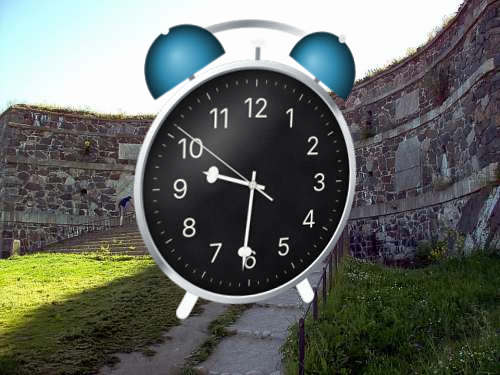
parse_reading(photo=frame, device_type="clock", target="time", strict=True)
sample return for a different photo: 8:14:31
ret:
9:30:51
